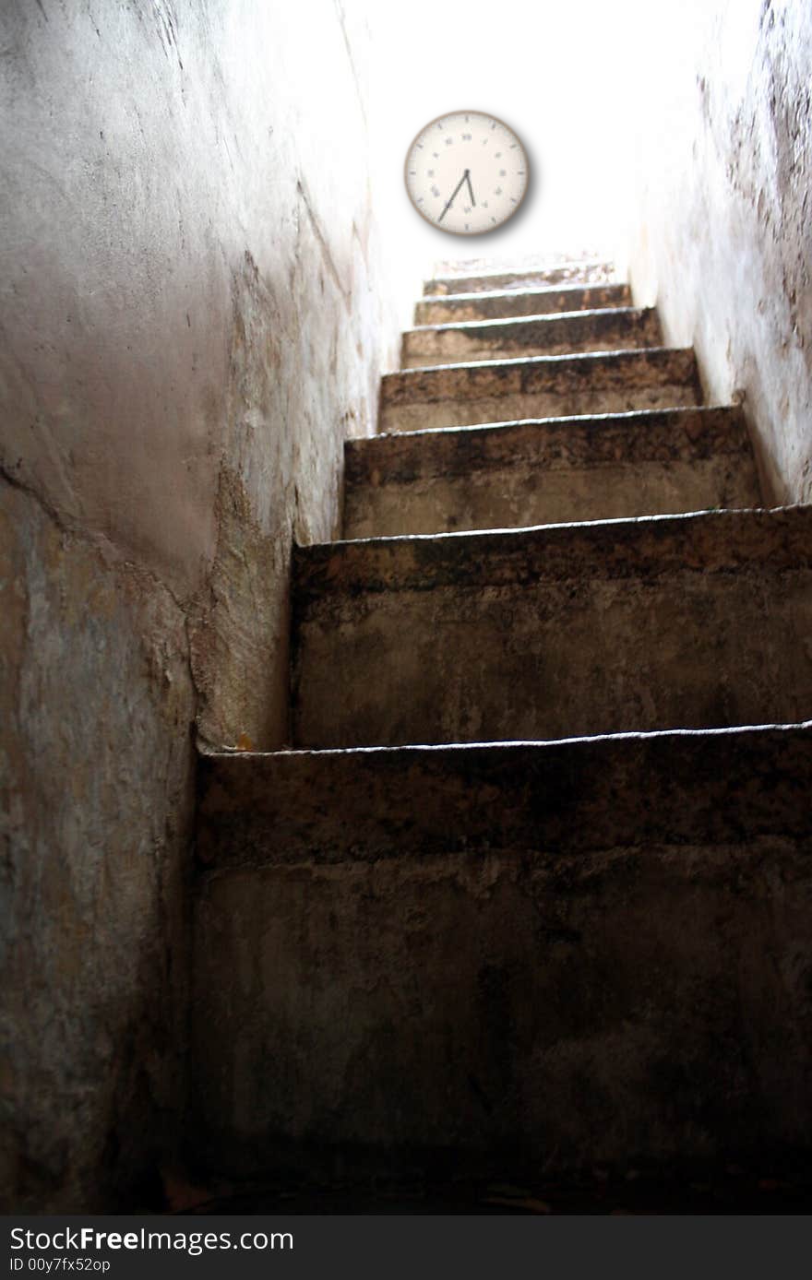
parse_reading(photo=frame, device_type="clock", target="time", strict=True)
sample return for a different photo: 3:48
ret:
5:35
